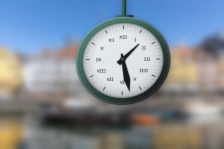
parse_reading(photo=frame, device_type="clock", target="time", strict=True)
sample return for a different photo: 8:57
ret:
1:28
